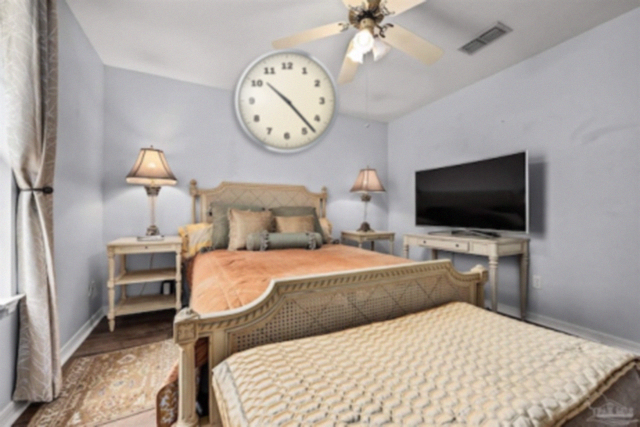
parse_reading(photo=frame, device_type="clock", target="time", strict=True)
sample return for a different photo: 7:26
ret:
10:23
